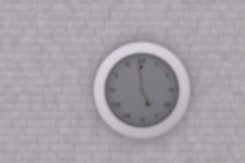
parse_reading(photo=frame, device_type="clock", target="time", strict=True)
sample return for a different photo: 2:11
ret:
4:59
